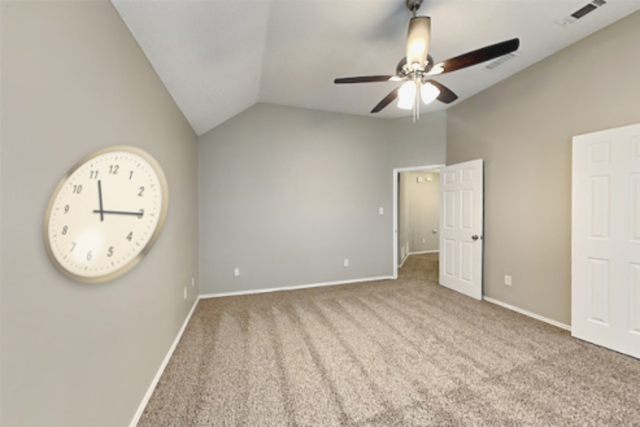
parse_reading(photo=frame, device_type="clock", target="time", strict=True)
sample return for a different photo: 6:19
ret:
11:15
